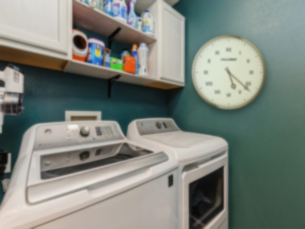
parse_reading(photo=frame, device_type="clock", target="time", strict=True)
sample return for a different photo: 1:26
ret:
5:22
